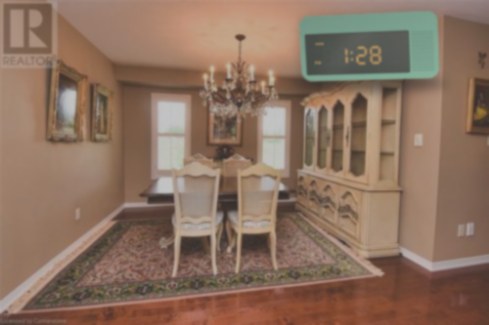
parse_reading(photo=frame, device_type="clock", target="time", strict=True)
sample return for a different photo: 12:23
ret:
1:28
